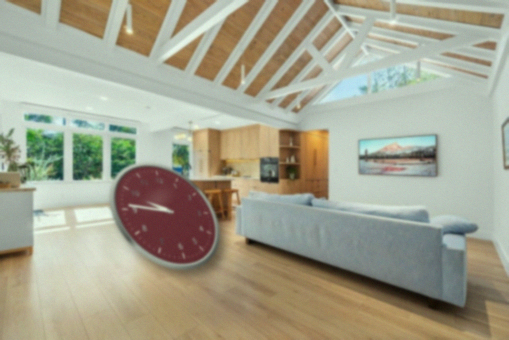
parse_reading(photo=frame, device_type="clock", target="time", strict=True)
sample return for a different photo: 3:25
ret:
9:46
